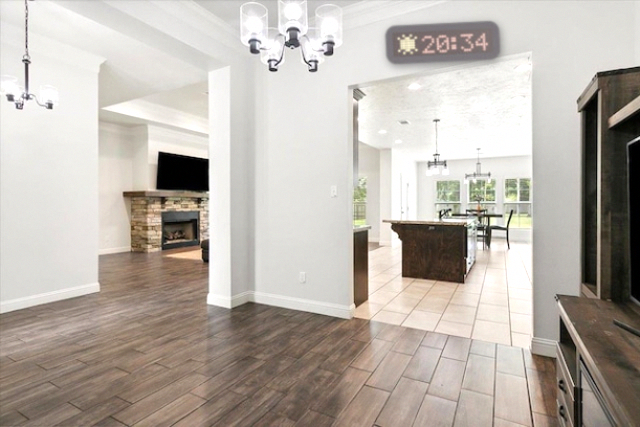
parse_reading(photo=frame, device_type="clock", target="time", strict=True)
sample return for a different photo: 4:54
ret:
20:34
